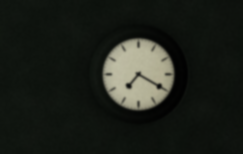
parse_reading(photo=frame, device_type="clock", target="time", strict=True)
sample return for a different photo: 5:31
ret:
7:20
